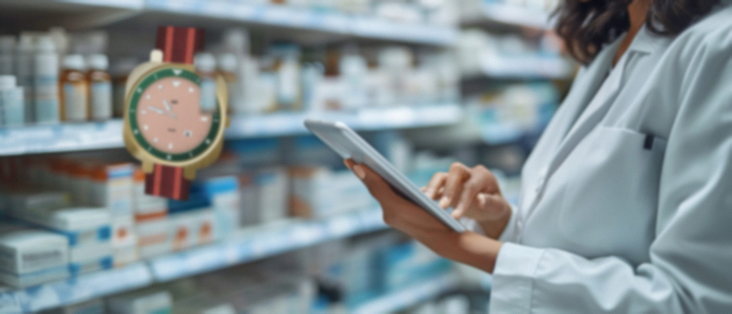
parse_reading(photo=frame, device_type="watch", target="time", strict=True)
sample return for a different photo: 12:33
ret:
10:47
